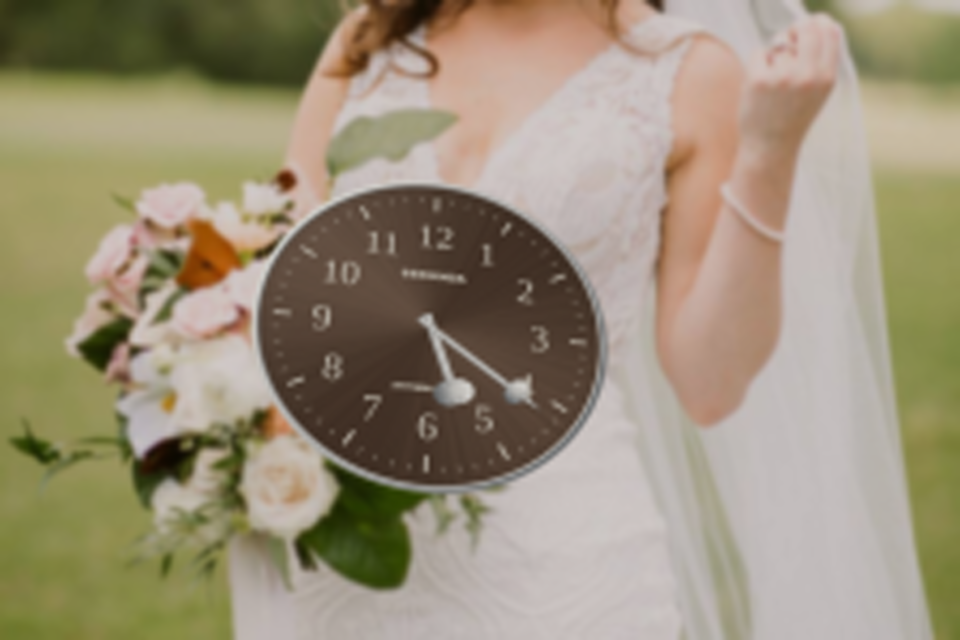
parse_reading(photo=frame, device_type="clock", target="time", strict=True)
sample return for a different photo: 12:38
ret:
5:21
